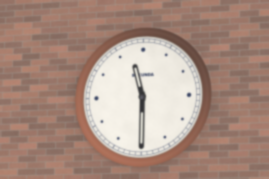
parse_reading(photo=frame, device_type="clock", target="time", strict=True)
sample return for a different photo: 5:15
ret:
11:30
